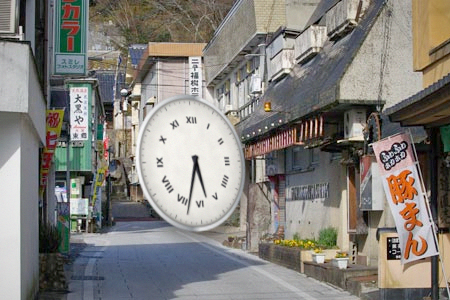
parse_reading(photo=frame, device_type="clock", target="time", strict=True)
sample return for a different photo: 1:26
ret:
5:33
